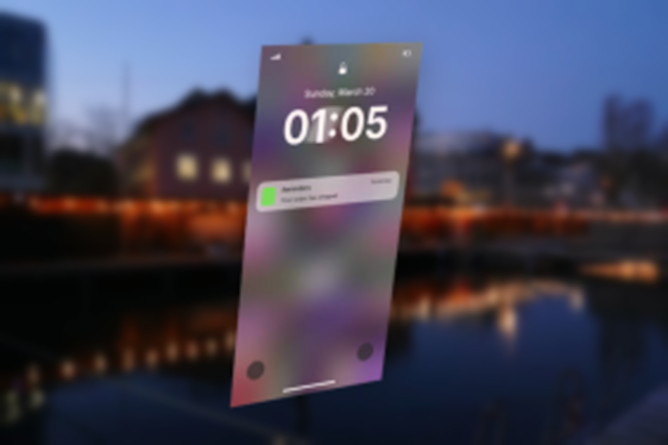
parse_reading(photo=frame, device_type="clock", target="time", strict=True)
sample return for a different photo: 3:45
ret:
1:05
